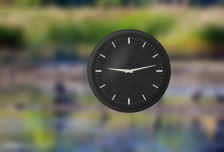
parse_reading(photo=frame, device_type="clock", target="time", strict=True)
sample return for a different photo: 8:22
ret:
9:13
